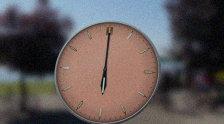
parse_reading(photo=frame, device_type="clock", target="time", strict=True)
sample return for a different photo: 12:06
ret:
6:00
